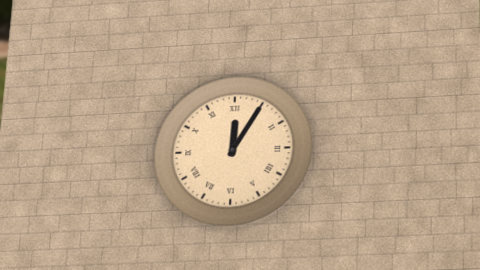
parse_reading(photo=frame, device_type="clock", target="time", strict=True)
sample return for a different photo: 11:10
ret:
12:05
